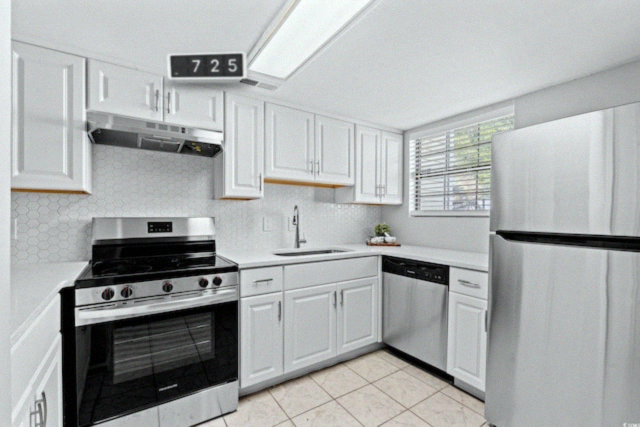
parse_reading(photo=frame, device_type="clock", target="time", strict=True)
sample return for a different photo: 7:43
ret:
7:25
